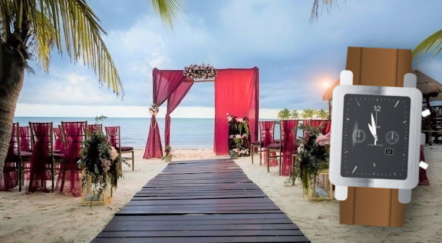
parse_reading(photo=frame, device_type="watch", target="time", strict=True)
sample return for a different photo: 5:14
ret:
10:58
